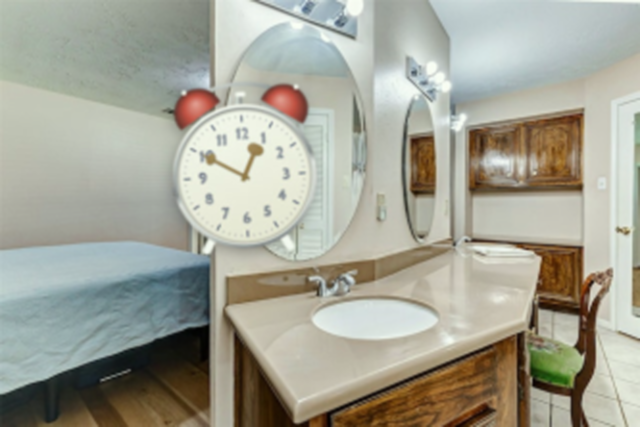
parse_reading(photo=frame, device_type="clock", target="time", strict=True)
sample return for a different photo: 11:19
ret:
12:50
